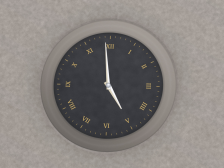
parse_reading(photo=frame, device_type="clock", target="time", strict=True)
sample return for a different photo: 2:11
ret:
4:59
